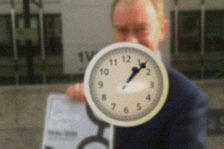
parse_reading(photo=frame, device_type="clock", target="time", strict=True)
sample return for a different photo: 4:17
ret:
1:07
